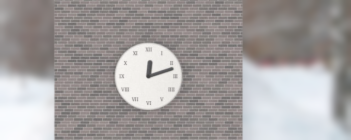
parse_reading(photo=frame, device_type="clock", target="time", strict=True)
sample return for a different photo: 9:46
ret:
12:12
